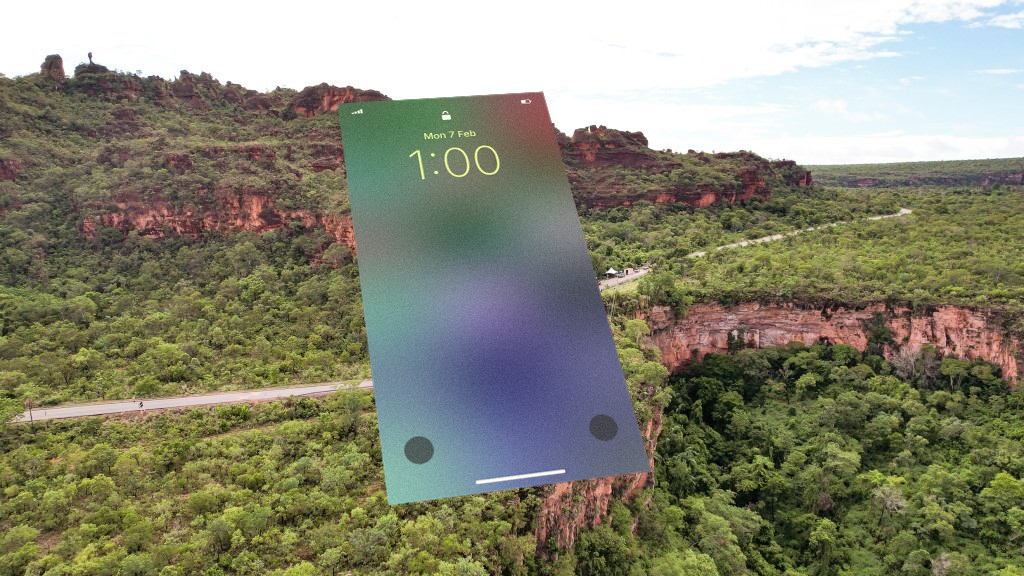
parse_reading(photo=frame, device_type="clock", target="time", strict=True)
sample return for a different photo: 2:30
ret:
1:00
